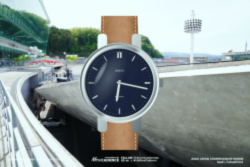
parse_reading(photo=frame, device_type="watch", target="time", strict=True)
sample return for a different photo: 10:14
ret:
6:17
